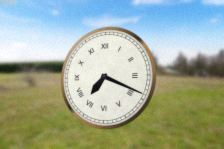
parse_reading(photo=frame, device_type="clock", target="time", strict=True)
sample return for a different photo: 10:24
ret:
7:19
